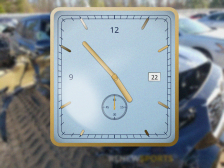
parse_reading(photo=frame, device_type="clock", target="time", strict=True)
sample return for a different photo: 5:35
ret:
4:53
